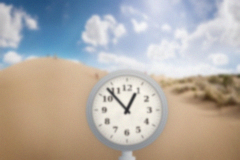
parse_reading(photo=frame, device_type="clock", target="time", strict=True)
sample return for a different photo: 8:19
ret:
12:53
